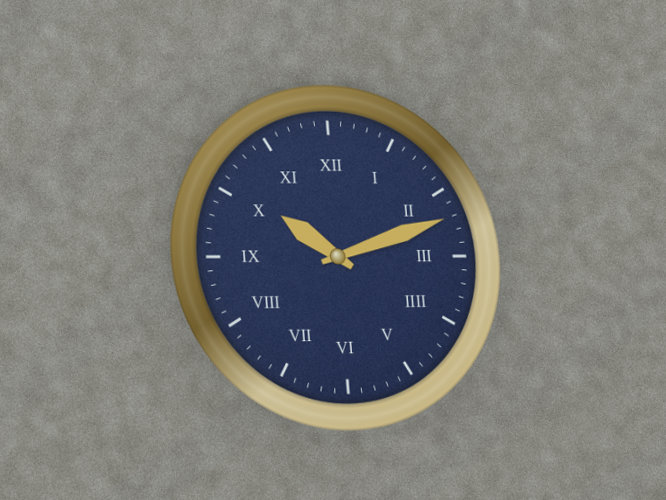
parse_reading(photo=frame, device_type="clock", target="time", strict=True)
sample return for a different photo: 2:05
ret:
10:12
